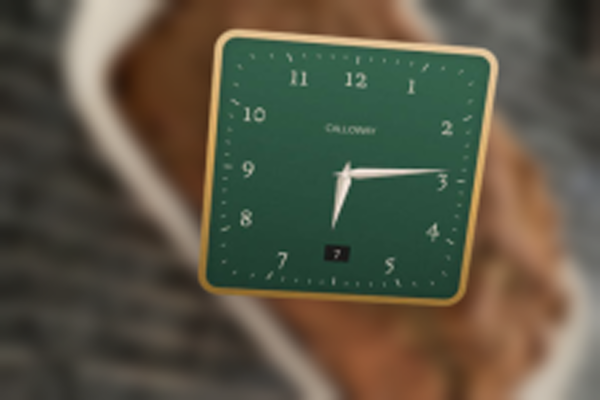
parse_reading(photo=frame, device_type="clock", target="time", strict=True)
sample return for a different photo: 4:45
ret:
6:14
